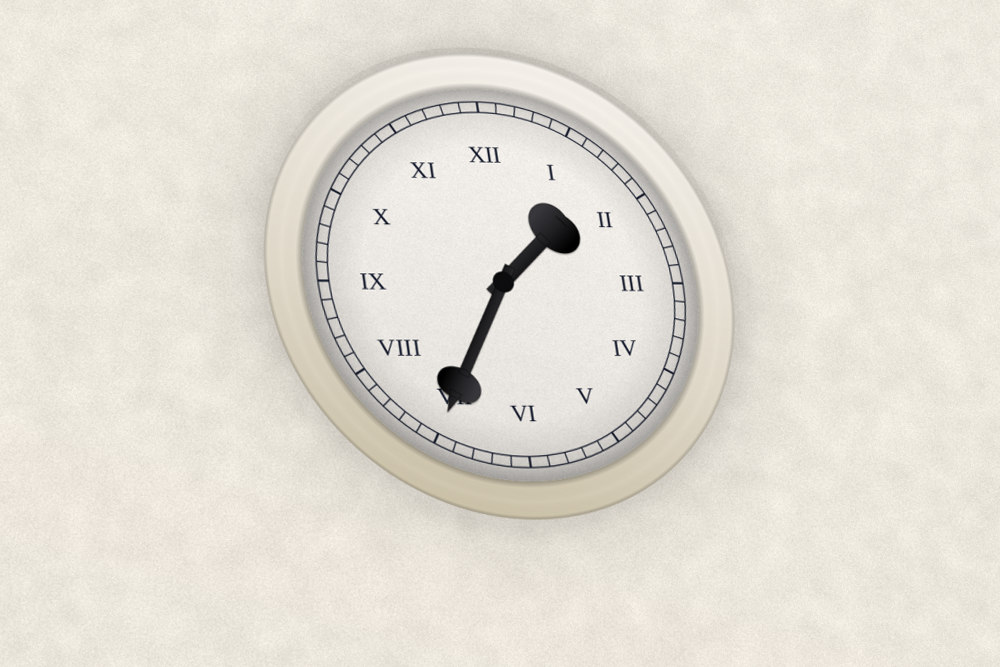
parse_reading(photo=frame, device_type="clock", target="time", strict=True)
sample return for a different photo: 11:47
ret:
1:35
